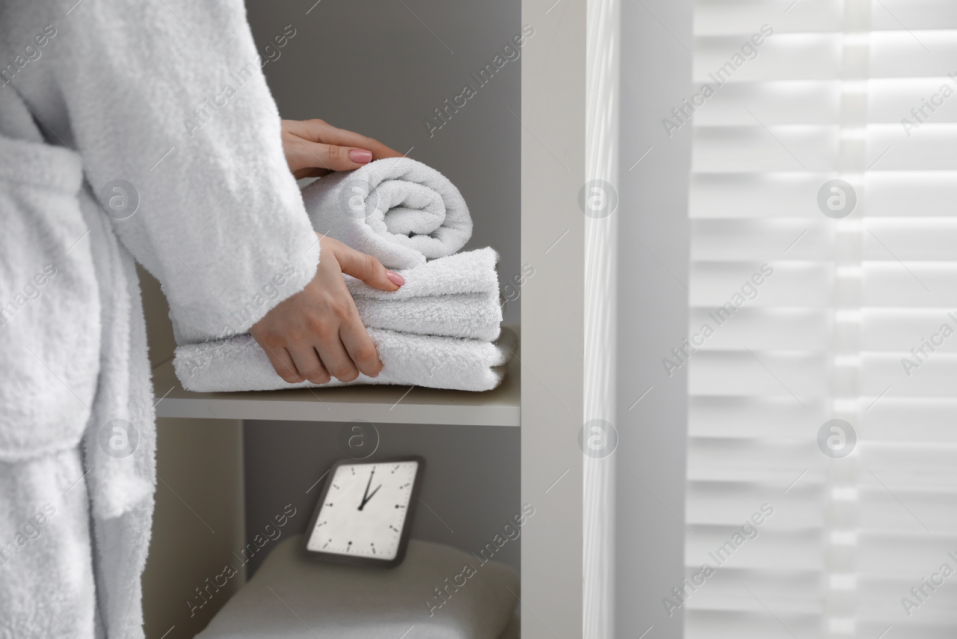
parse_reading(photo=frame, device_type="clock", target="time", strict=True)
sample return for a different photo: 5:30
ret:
1:00
